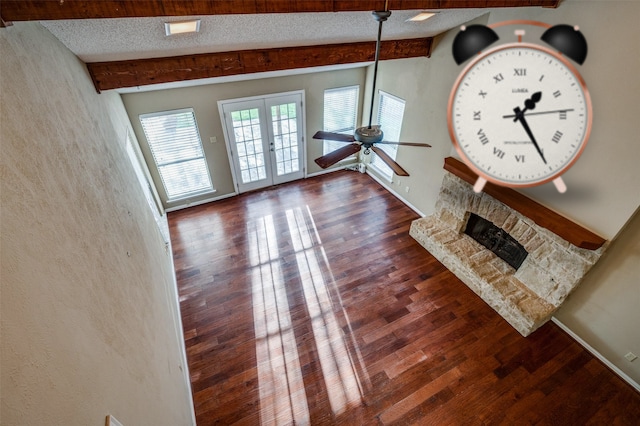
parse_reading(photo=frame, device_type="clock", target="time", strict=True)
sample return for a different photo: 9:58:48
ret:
1:25:14
